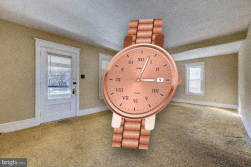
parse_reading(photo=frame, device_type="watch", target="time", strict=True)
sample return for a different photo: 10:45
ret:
3:03
